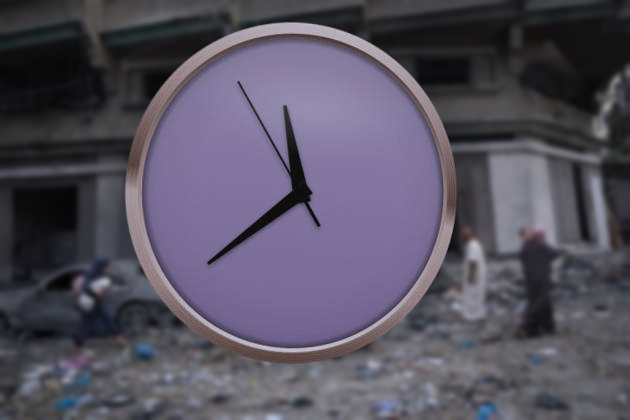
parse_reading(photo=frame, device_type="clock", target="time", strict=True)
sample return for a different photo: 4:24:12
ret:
11:38:55
